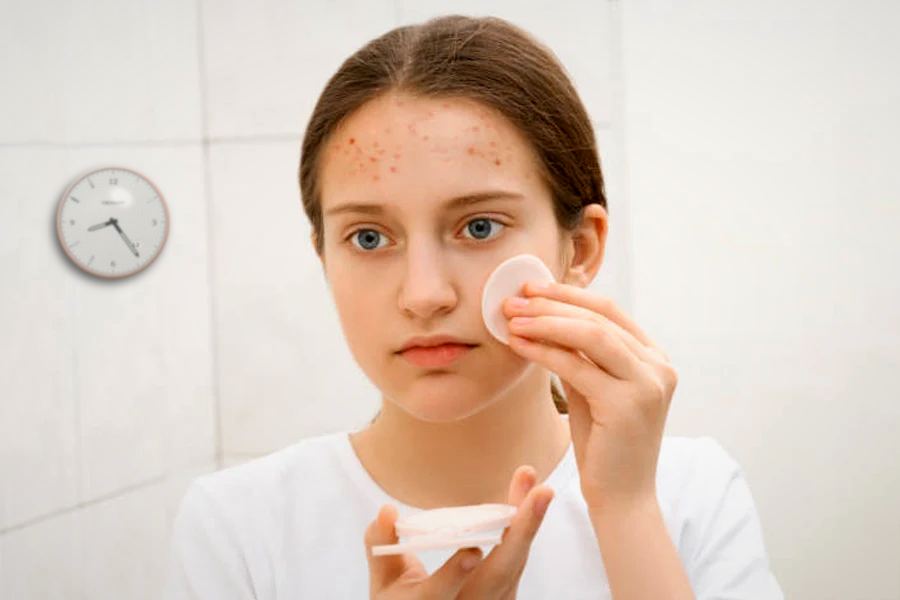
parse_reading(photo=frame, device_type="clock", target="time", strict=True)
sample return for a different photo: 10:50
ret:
8:24
